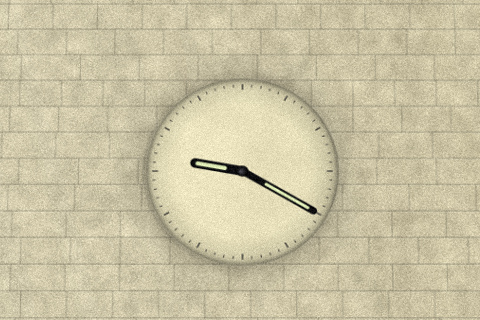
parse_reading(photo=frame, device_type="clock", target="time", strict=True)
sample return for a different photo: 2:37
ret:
9:20
